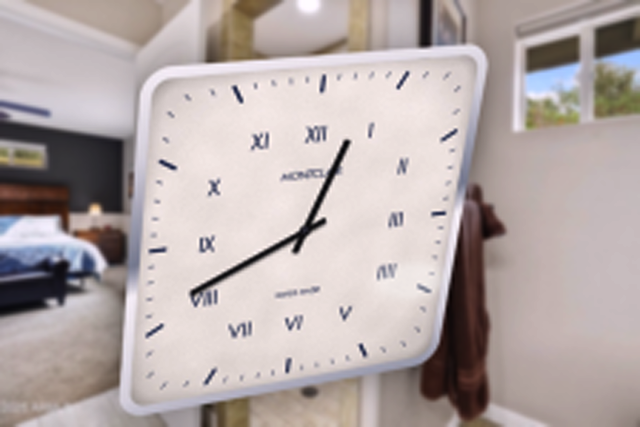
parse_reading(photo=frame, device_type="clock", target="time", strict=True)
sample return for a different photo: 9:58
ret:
12:41
